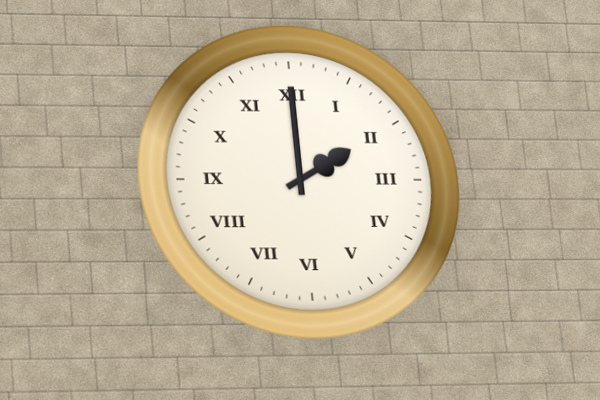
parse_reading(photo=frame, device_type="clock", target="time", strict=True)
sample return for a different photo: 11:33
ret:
2:00
